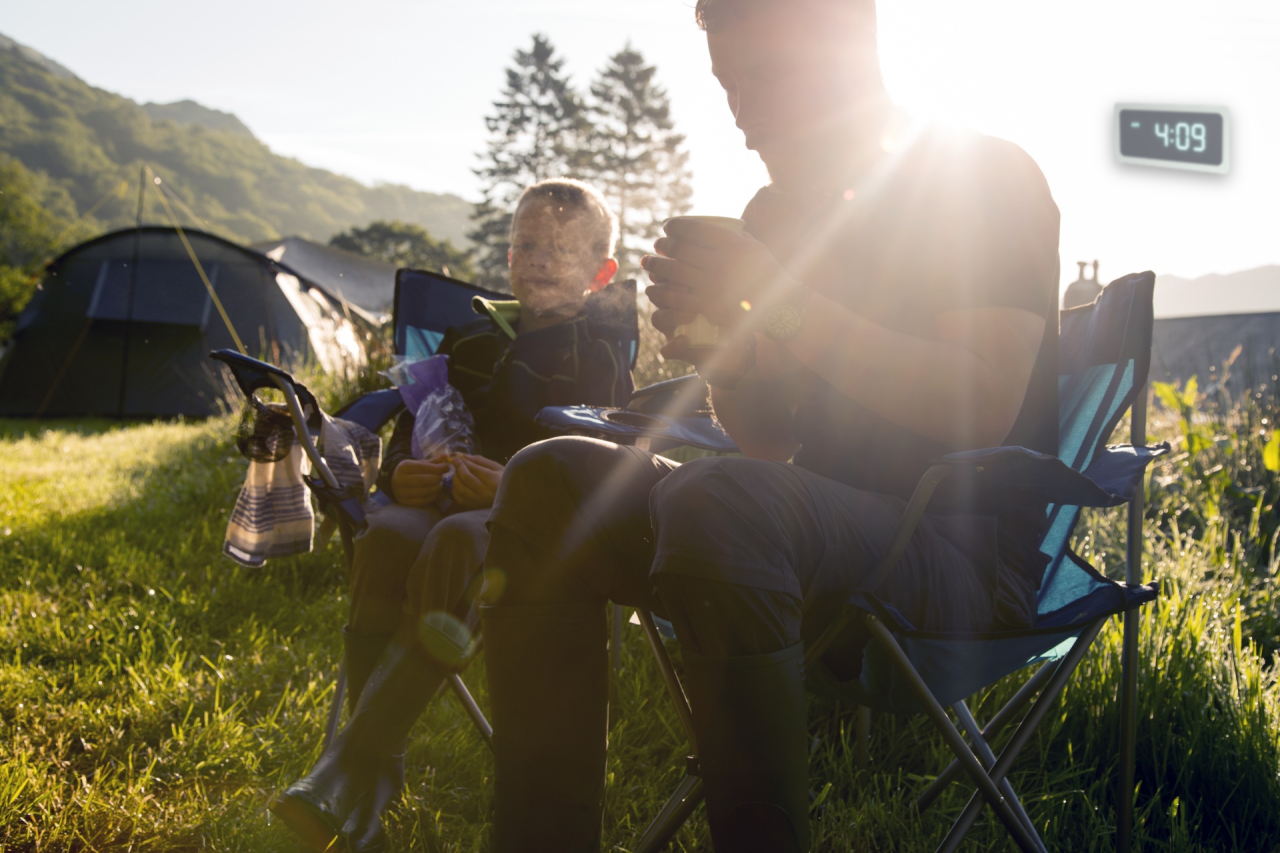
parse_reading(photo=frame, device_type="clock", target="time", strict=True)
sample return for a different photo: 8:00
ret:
4:09
